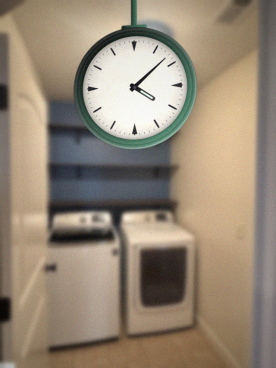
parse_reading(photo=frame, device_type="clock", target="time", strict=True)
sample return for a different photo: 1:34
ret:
4:08
